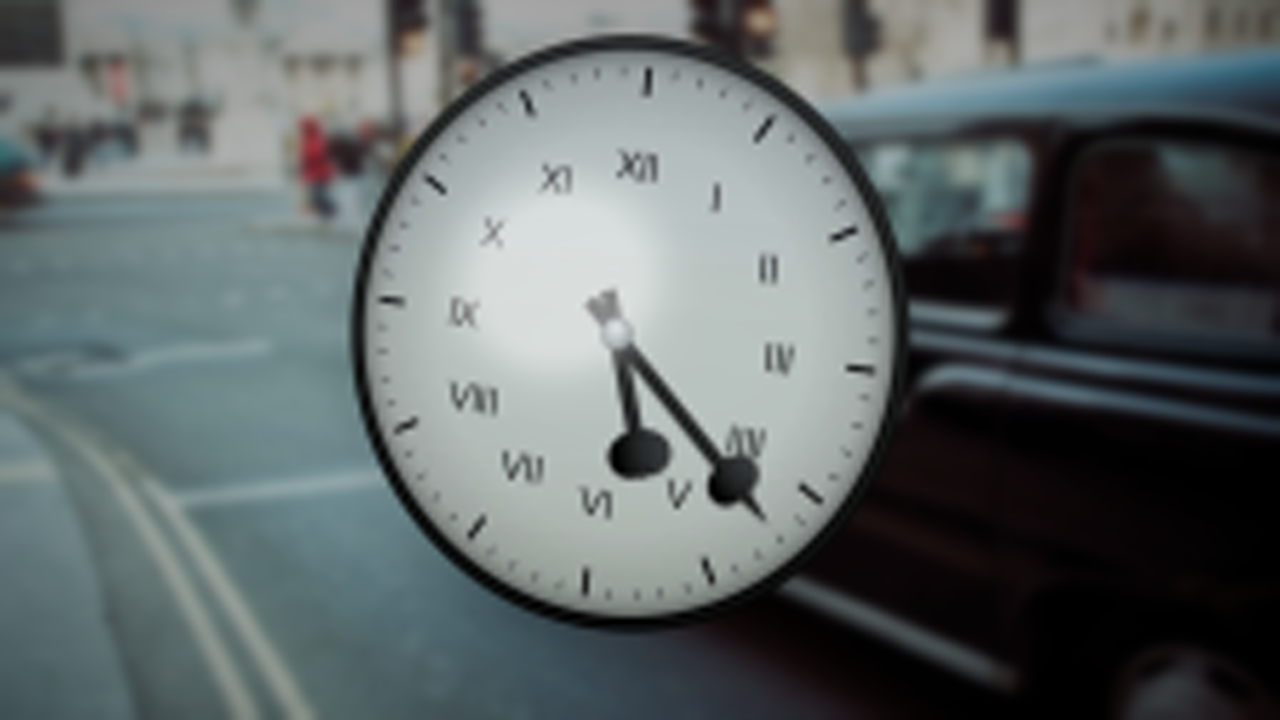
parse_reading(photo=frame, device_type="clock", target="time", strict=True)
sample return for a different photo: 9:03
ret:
5:22
